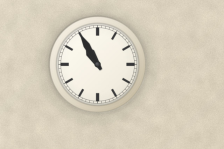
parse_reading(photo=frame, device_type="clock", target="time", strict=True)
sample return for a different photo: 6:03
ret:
10:55
